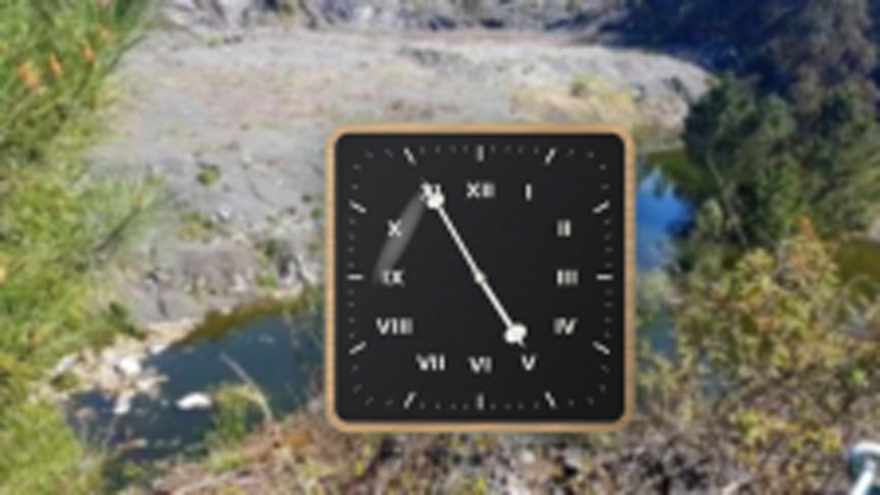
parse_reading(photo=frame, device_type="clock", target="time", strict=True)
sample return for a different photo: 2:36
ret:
4:55
